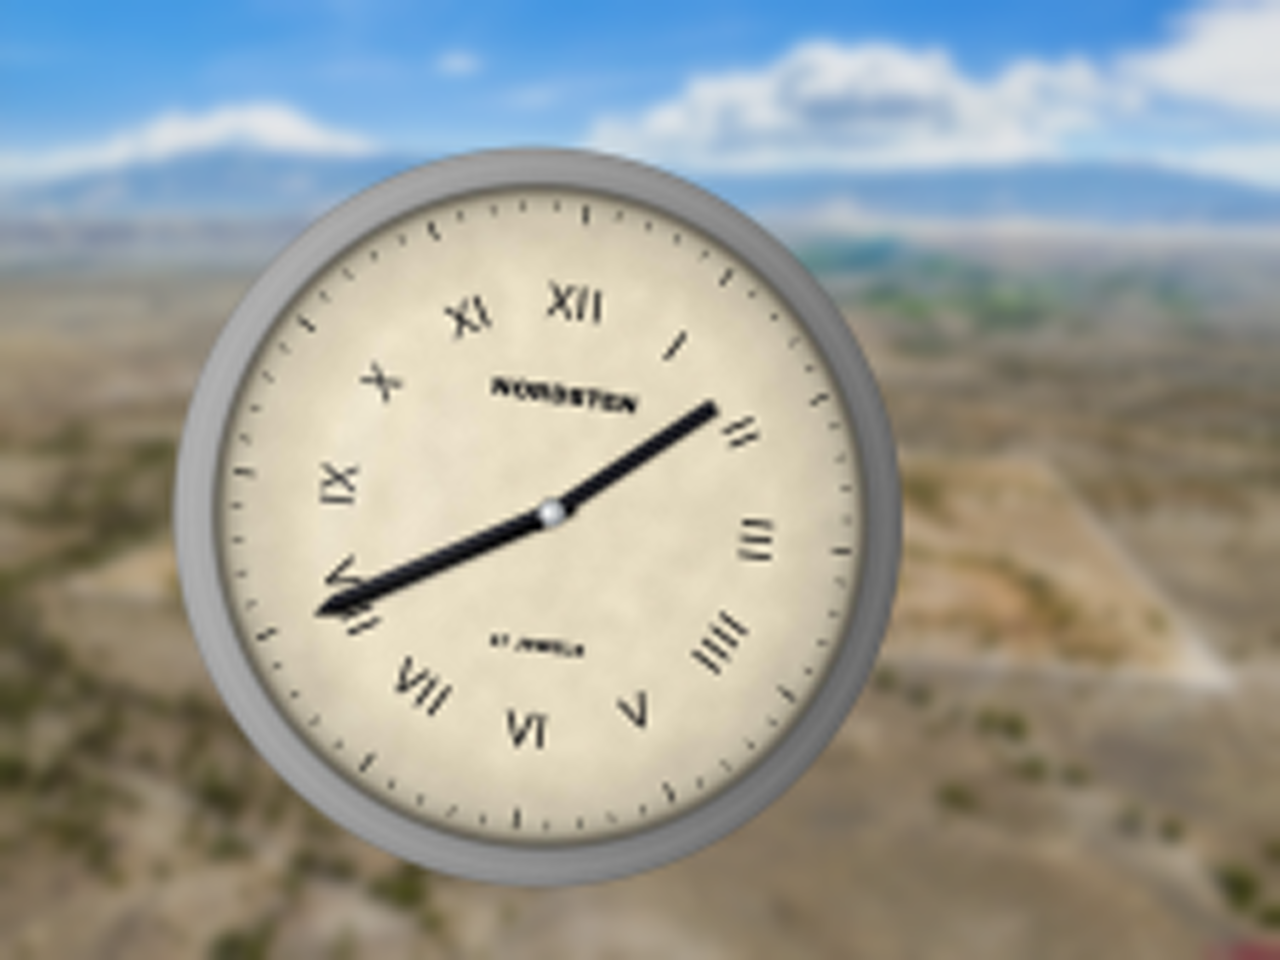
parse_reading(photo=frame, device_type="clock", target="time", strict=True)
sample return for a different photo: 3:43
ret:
1:40
